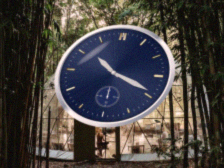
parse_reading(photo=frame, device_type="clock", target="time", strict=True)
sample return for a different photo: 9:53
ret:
10:19
